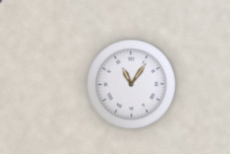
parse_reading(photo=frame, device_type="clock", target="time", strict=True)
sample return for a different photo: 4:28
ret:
11:06
